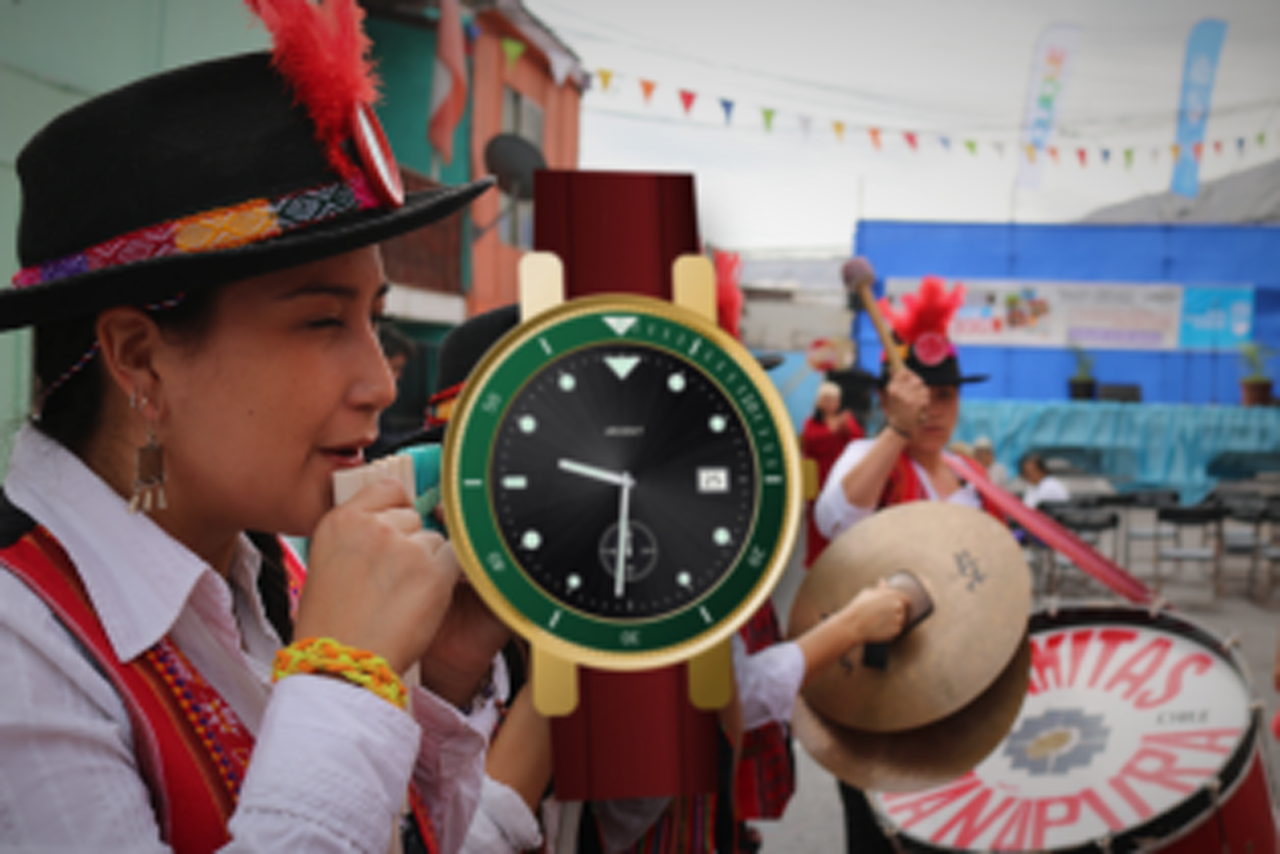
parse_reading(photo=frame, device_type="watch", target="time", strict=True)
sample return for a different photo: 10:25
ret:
9:31
